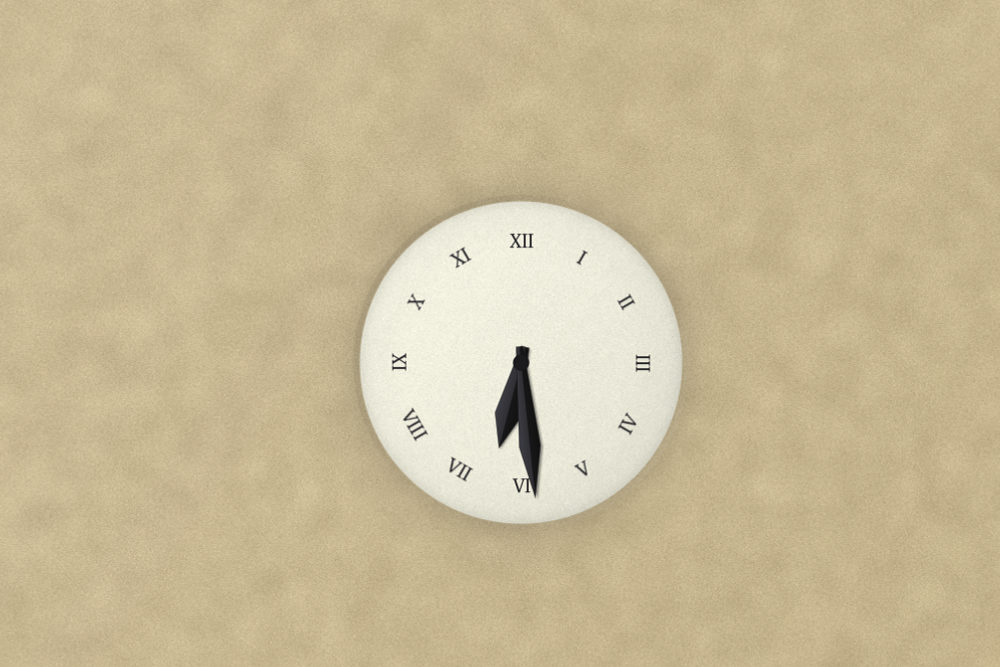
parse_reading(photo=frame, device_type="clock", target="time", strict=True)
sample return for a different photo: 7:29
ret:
6:29
